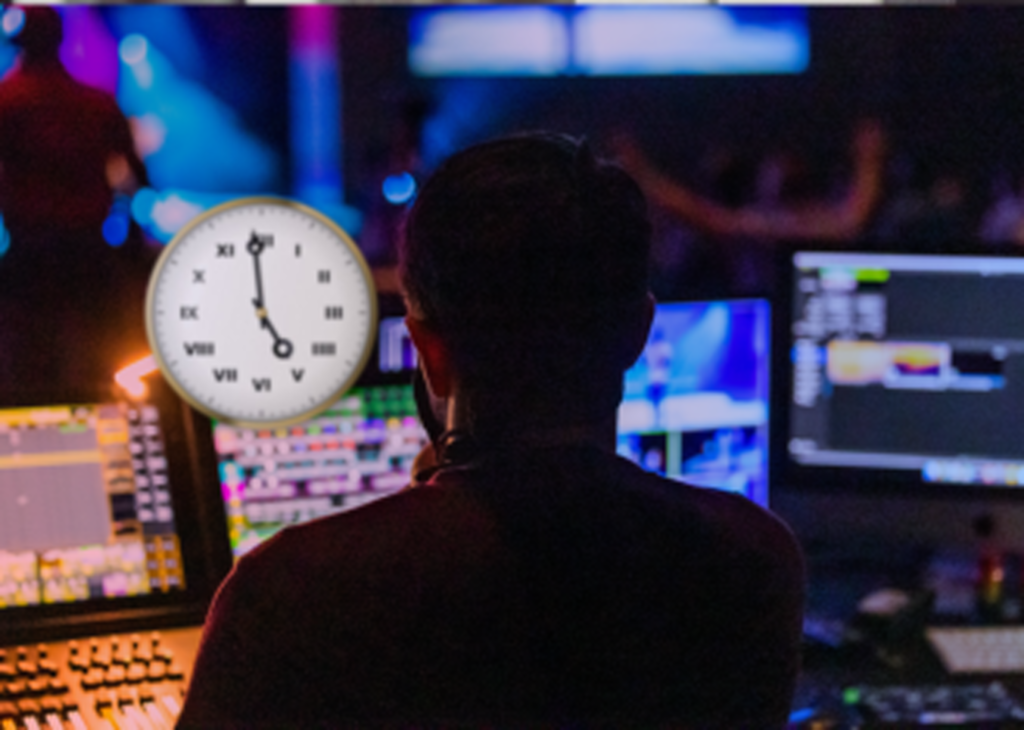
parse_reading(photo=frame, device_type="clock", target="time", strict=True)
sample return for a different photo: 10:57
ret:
4:59
